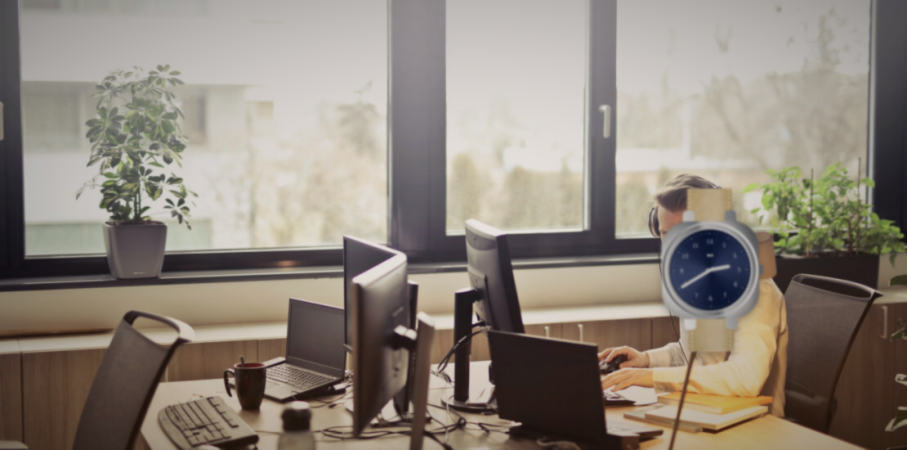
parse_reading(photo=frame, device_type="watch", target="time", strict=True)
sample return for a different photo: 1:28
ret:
2:40
